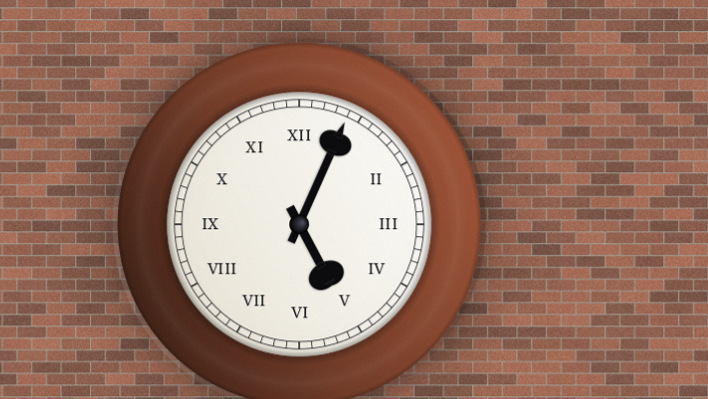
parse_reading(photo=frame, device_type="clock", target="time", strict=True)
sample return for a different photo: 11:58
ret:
5:04
